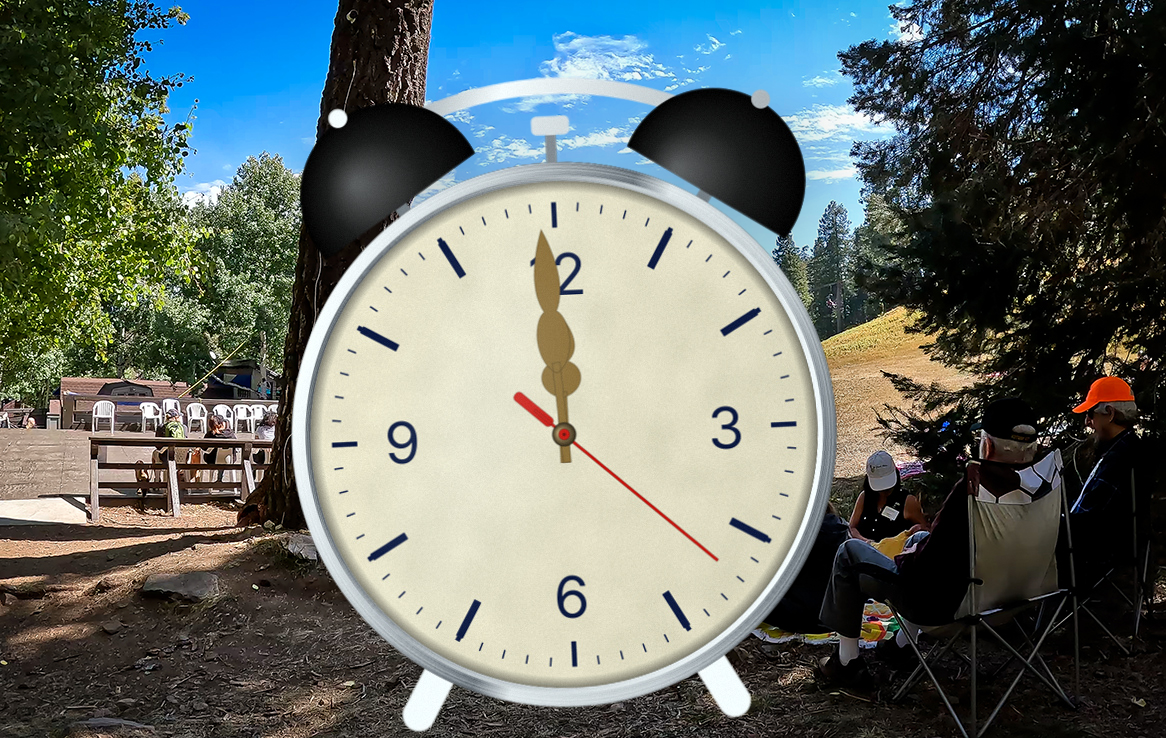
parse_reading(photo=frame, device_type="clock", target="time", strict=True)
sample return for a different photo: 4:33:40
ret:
11:59:22
